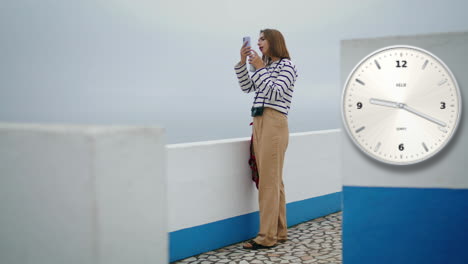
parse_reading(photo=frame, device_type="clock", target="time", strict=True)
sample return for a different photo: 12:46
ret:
9:19
